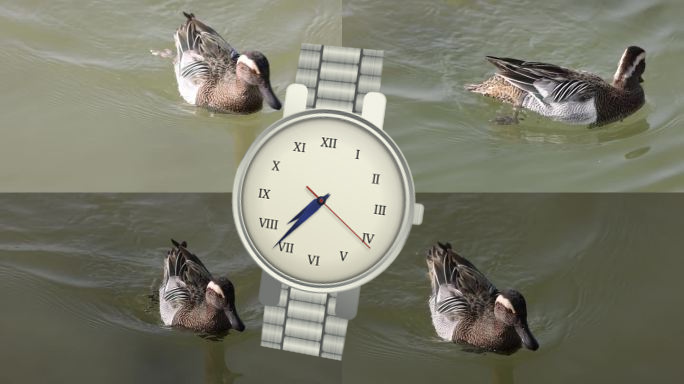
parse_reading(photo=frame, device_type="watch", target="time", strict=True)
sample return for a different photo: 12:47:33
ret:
7:36:21
